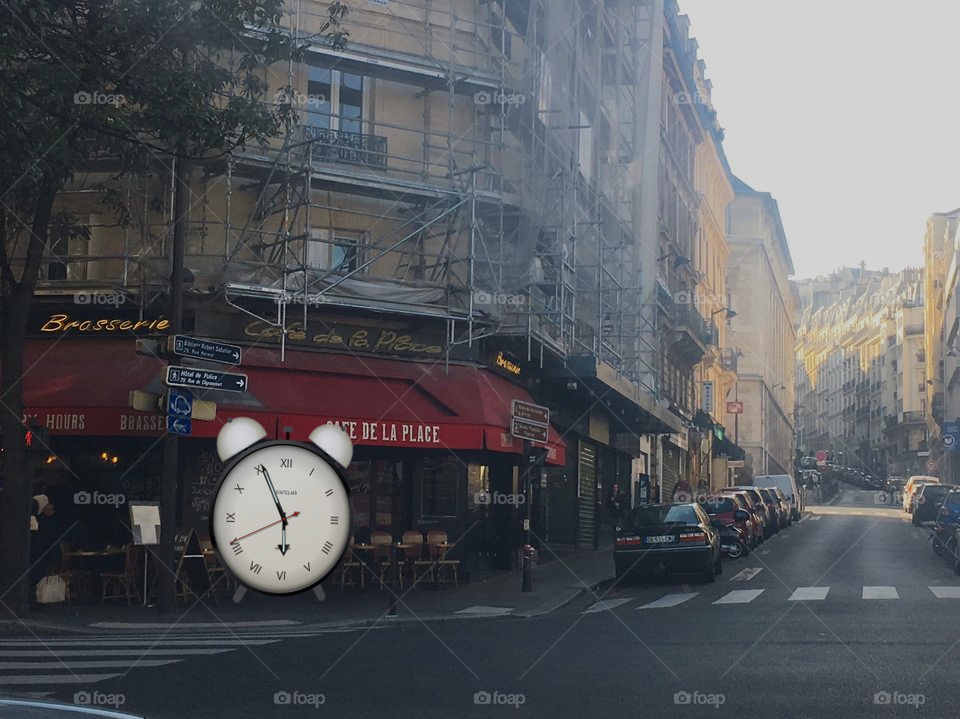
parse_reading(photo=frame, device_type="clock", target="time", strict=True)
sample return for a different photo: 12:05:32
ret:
5:55:41
